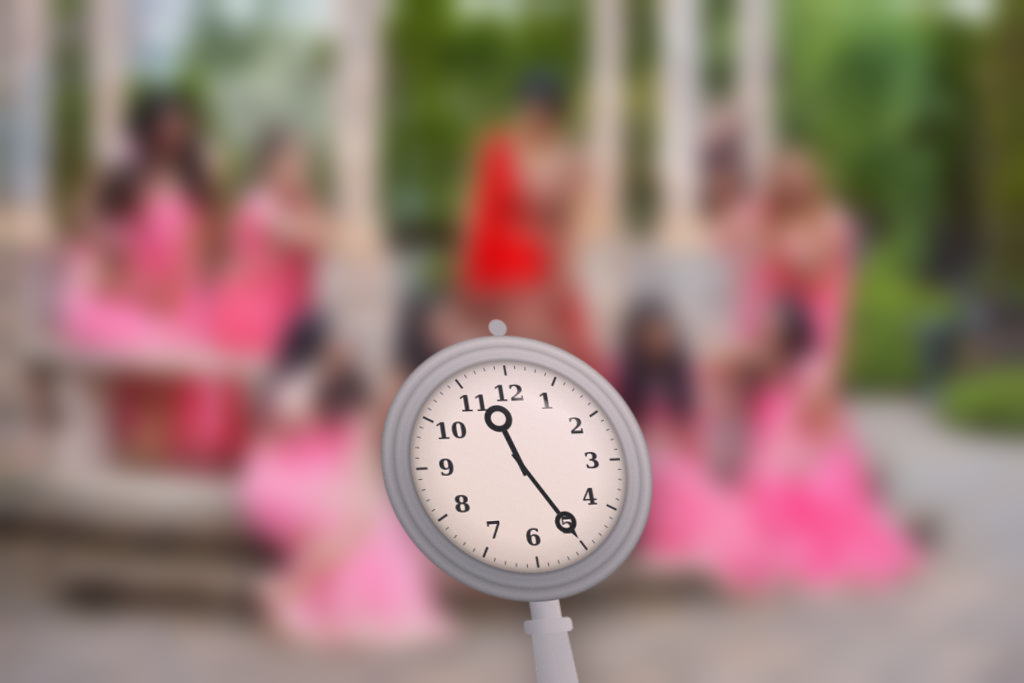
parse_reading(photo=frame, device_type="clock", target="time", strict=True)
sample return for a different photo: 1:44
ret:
11:25
